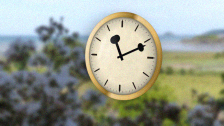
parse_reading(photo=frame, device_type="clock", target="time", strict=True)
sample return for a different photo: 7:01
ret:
11:11
